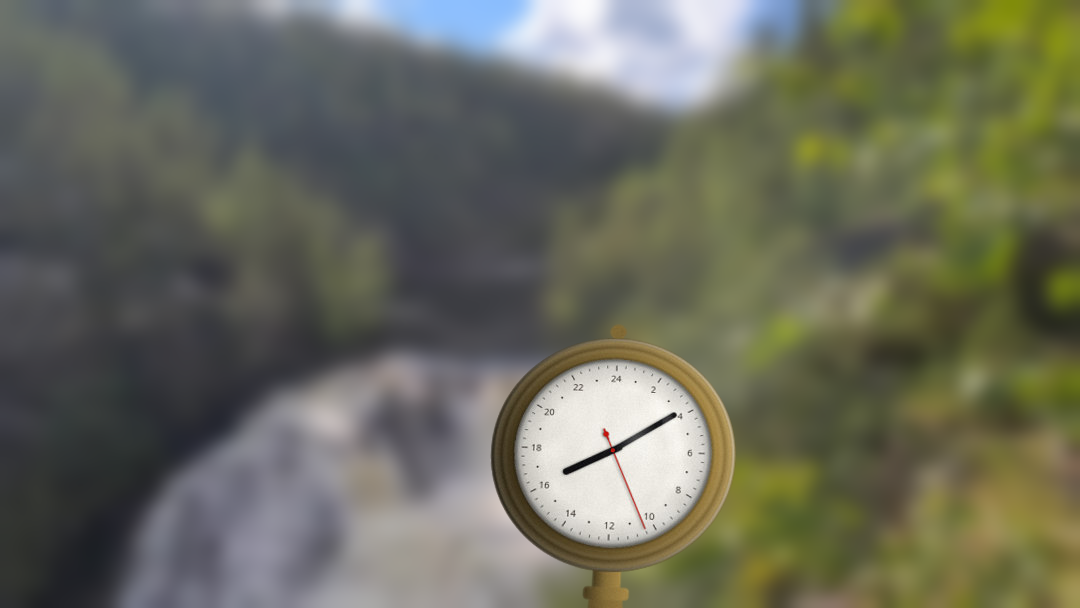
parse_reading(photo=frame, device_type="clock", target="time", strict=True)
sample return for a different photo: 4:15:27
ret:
16:09:26
